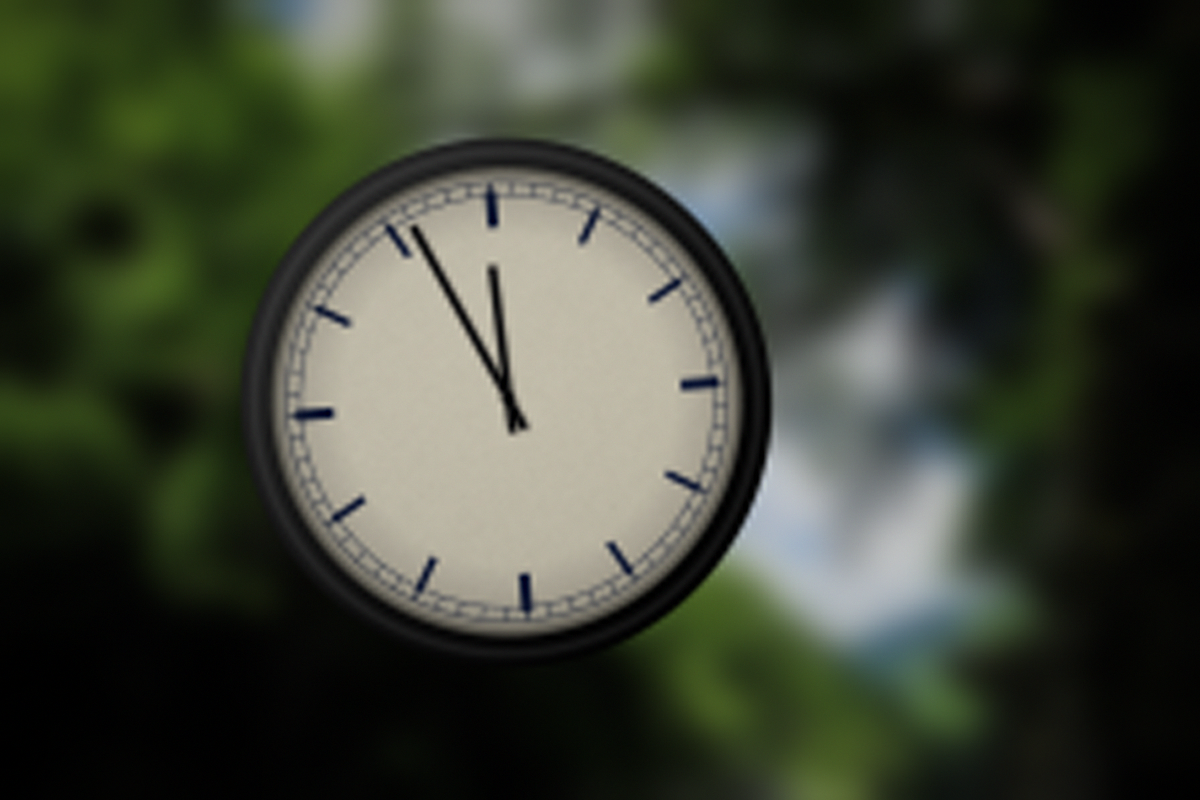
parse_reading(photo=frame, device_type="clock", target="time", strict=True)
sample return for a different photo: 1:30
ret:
11:56
